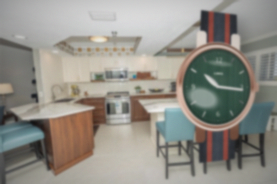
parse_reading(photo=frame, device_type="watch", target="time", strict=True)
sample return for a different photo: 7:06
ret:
10:16
